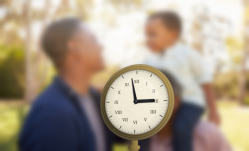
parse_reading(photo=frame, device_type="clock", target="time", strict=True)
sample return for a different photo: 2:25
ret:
2:58
